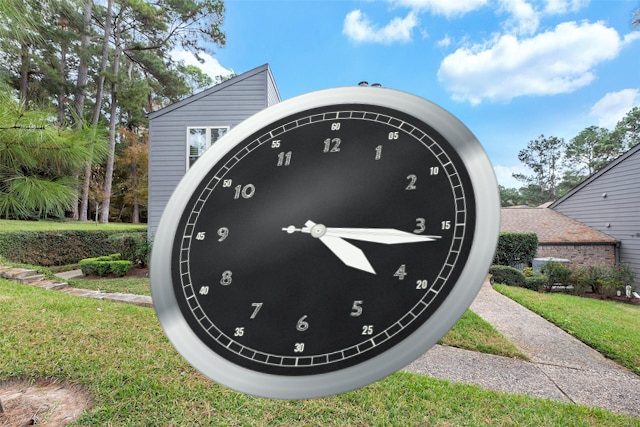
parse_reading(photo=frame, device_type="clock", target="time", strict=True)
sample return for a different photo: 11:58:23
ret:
4:16:16
